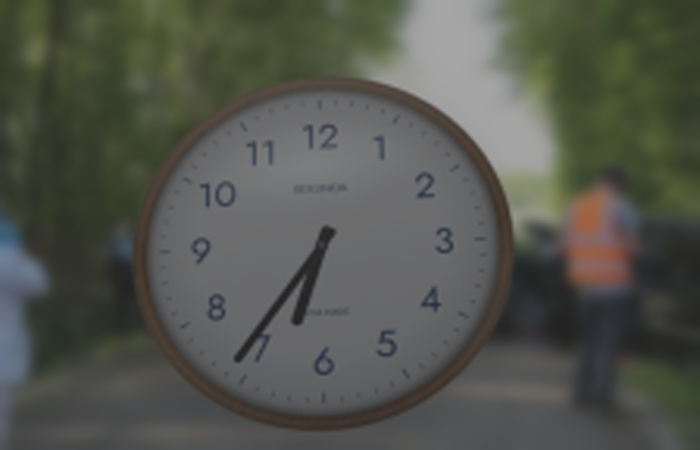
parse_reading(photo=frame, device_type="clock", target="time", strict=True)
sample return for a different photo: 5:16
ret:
6:36
